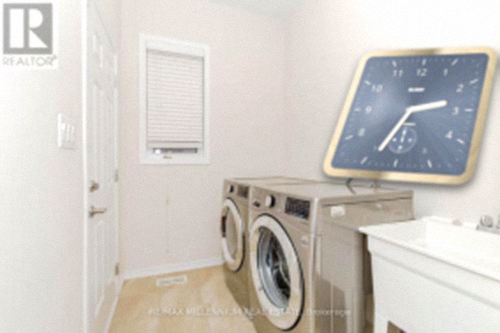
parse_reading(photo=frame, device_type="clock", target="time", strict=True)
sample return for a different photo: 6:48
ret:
2:34
